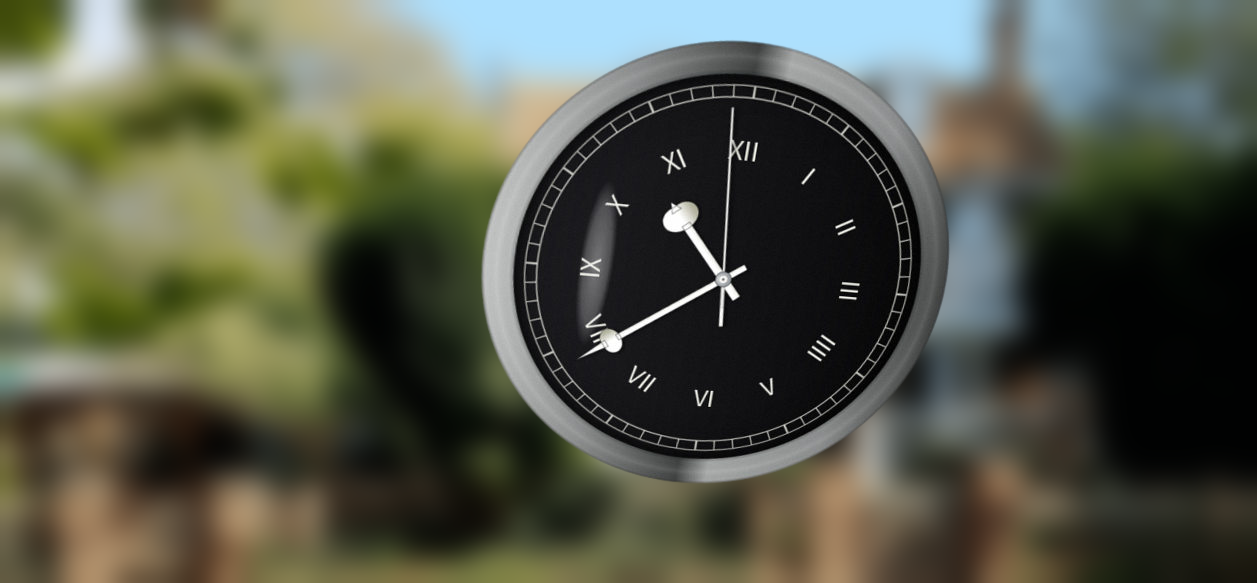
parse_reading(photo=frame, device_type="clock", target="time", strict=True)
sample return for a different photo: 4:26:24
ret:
10:38:59
